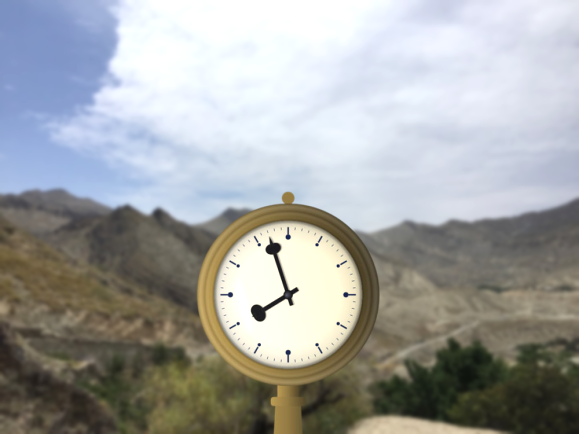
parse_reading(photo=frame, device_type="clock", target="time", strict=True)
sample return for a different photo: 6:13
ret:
7:57
